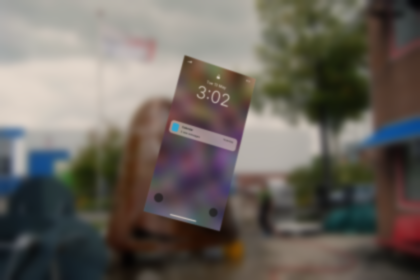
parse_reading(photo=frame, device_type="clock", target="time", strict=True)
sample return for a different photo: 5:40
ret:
3:02
